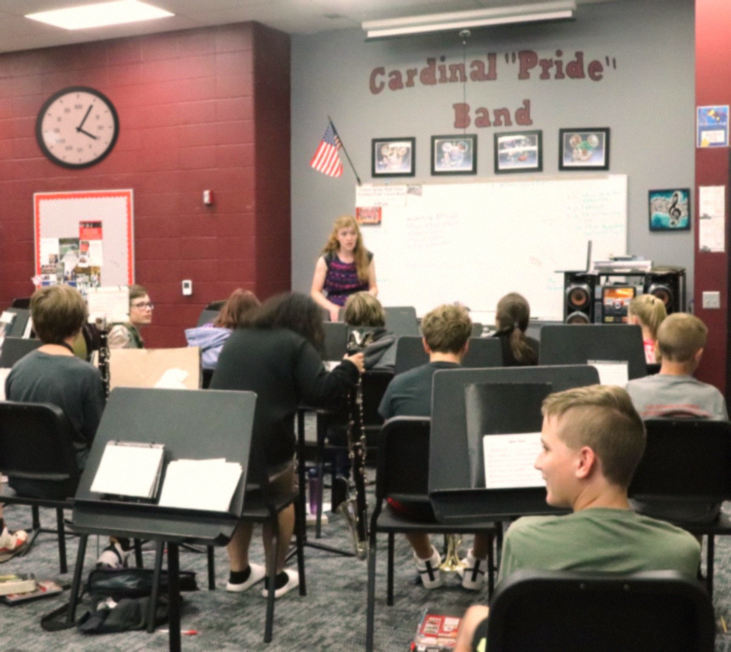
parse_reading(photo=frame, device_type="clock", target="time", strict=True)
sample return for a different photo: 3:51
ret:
4:05
